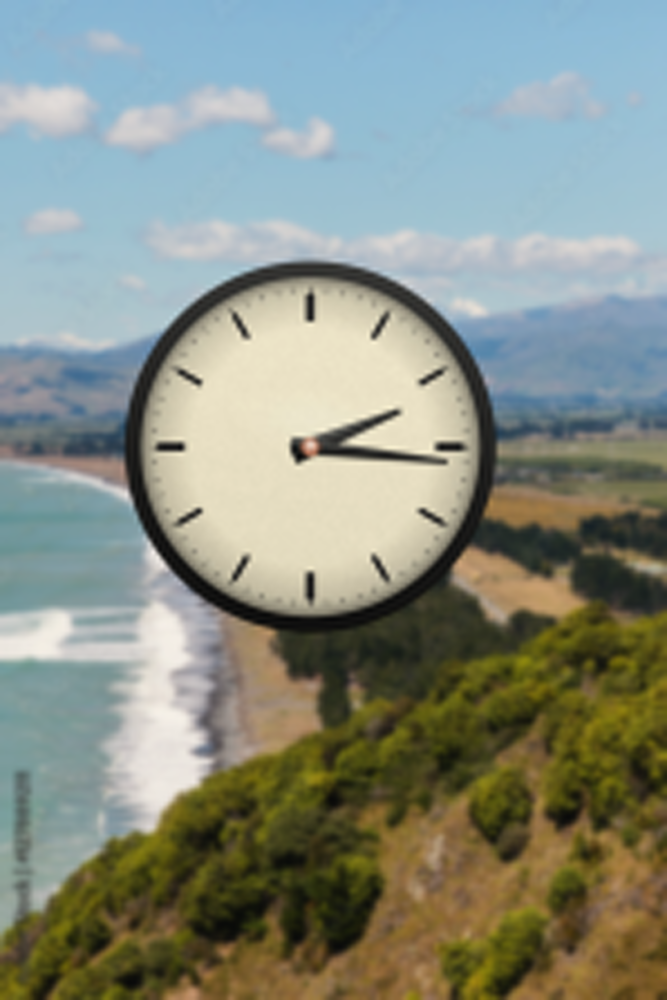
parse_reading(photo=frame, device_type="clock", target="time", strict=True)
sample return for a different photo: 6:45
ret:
2:16
